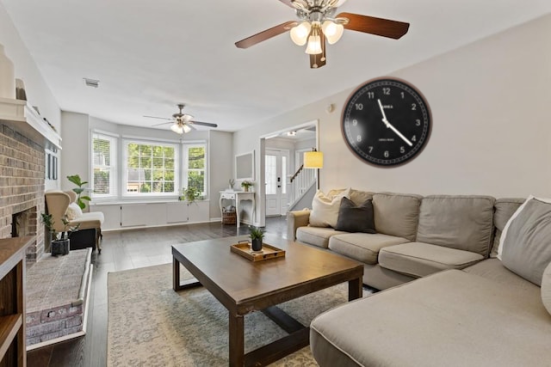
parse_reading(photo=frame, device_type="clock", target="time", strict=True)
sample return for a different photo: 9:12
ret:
11:22
